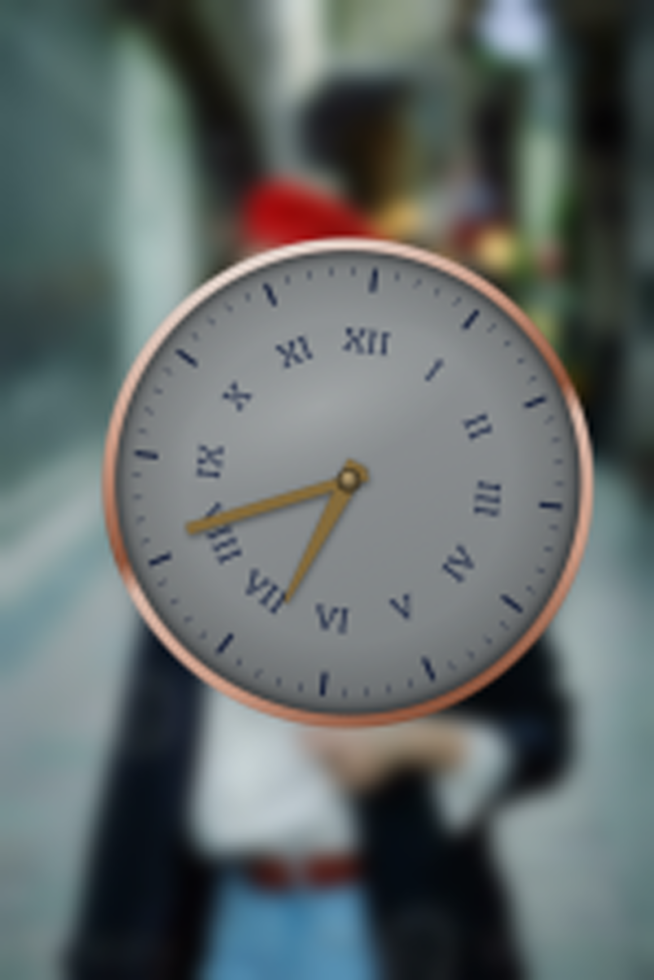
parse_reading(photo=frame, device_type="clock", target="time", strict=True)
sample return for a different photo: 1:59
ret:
6:41
